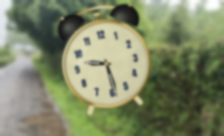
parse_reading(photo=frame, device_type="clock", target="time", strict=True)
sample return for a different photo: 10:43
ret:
9:29
